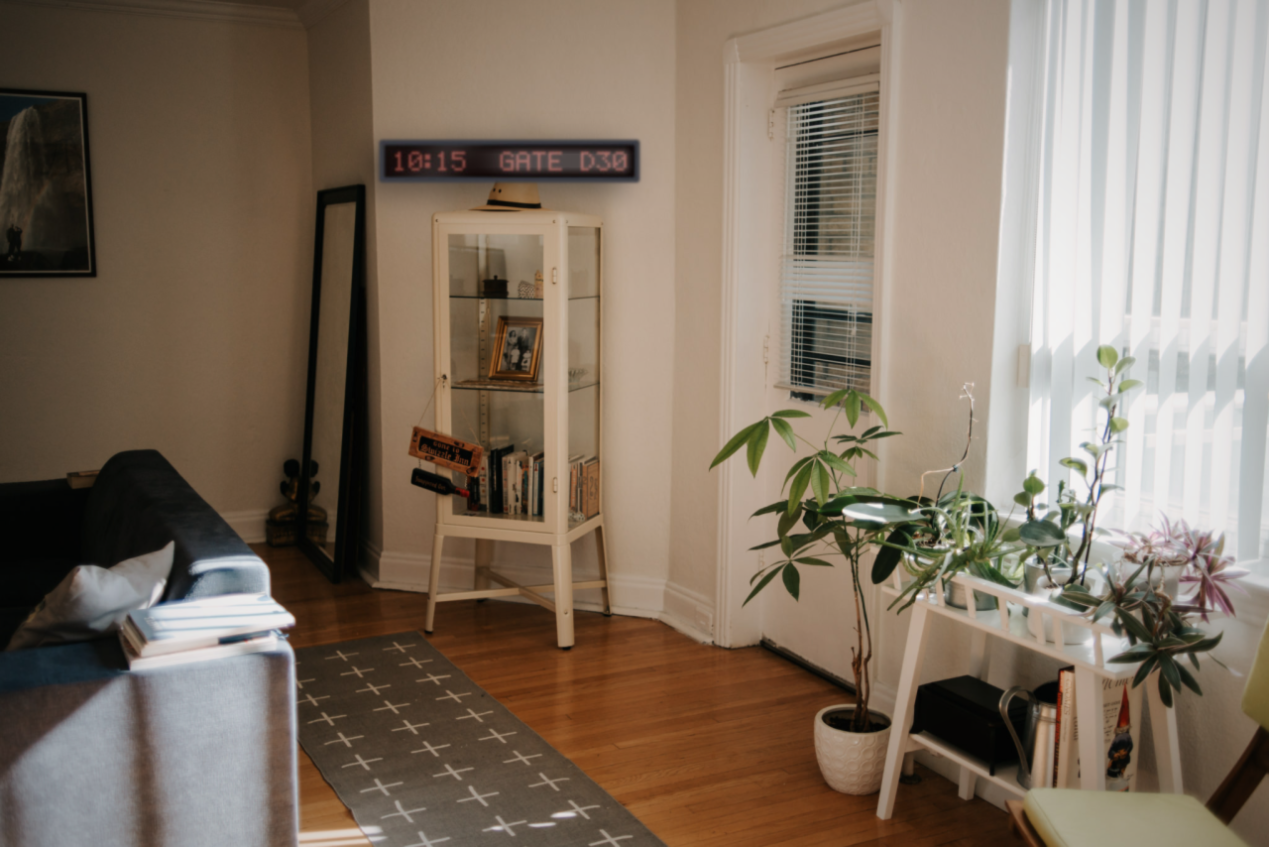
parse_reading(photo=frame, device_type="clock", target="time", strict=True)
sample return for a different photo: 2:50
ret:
10:15
